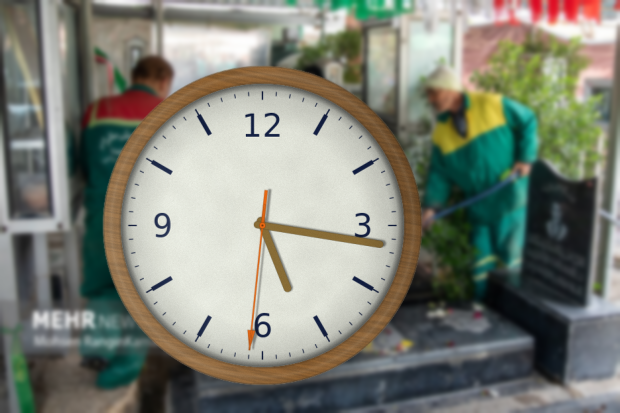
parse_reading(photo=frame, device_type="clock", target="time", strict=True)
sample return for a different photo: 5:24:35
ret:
5:16:31
